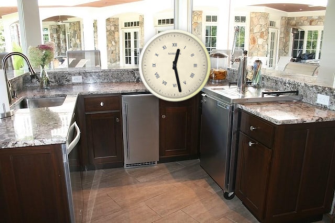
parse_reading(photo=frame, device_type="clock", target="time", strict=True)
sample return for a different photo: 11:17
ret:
12:28
